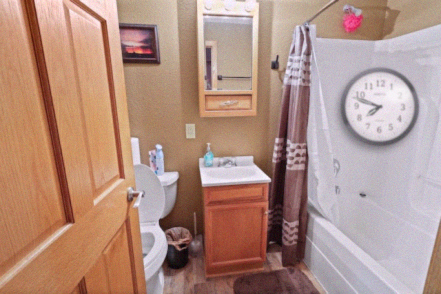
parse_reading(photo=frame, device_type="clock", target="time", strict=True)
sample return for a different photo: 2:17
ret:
7:48
